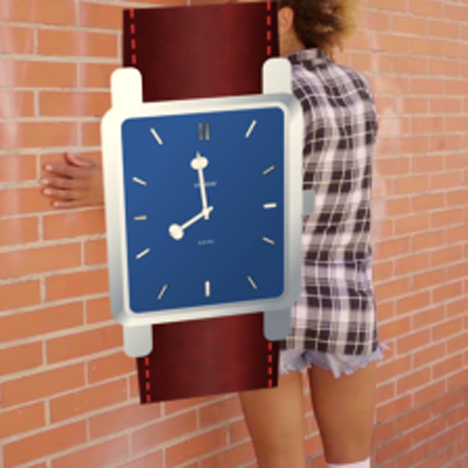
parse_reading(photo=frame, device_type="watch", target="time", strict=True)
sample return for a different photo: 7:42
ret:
7:59
